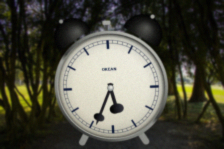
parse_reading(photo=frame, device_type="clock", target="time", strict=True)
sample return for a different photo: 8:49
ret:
5:34
